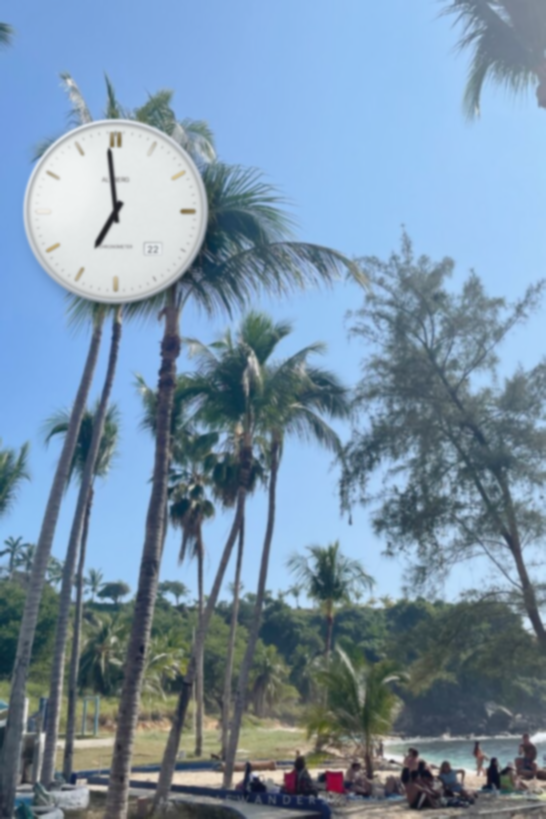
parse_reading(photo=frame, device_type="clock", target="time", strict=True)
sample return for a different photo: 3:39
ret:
6:59
